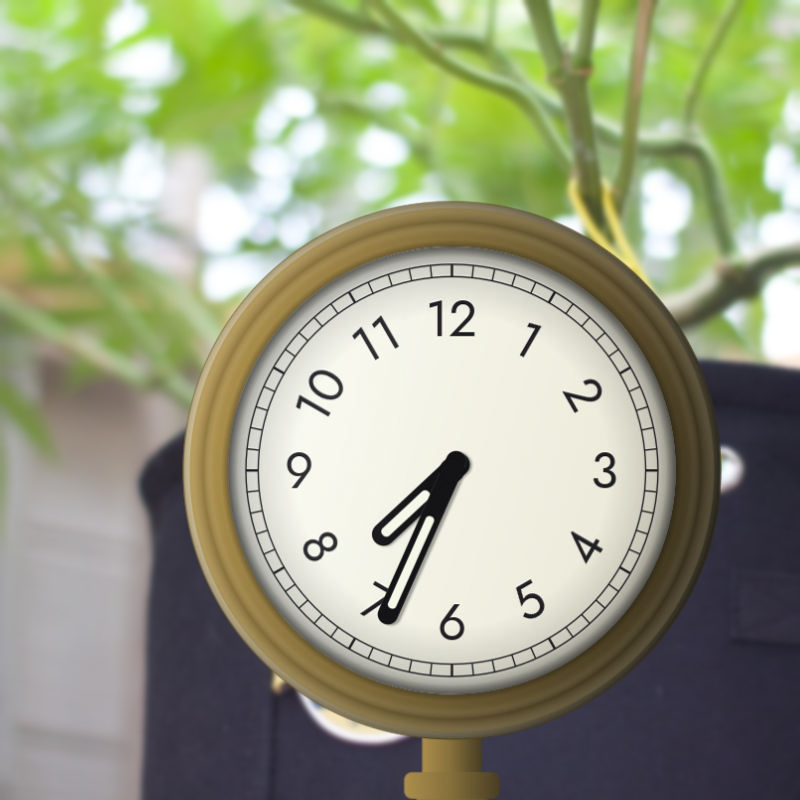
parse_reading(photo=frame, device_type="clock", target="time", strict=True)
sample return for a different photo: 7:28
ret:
7:34
